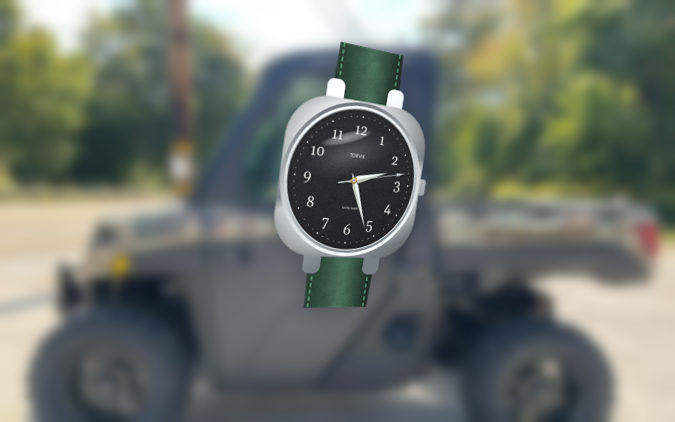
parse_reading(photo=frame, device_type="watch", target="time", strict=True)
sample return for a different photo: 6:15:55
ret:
2:26:13
